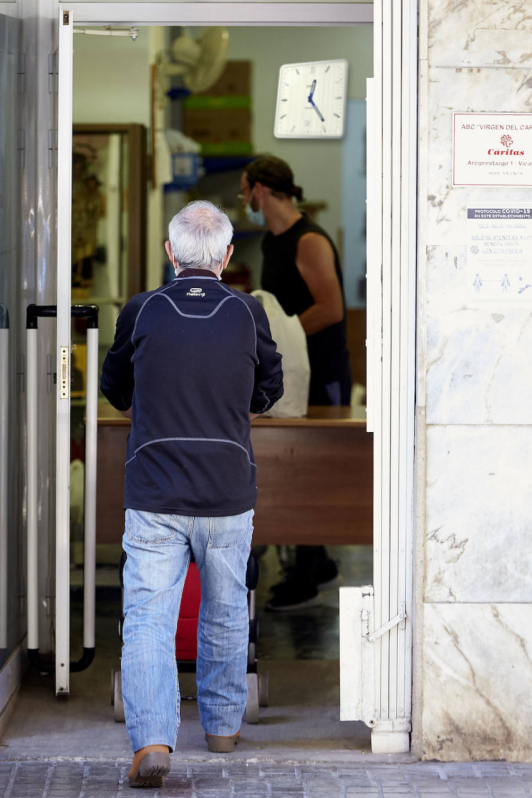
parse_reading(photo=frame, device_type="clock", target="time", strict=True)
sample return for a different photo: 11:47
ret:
12:24
